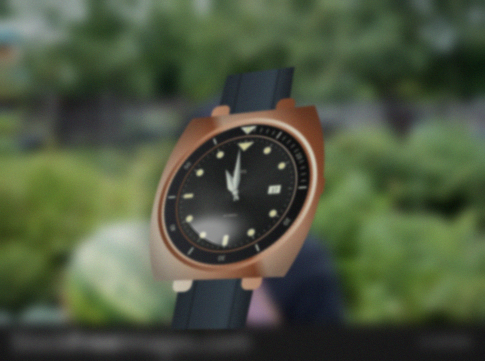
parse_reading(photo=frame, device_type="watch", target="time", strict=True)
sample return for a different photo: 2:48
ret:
10:59
